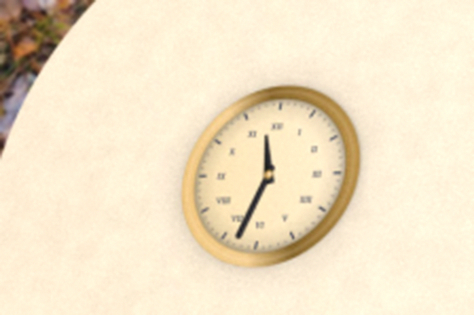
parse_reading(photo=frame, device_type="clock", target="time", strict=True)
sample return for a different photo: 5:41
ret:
11:33
